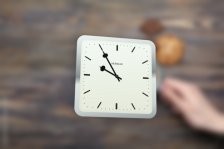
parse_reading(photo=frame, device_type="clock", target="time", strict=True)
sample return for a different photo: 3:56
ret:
9:55
